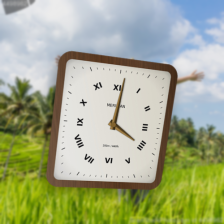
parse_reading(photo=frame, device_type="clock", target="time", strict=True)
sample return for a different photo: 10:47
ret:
4:01
